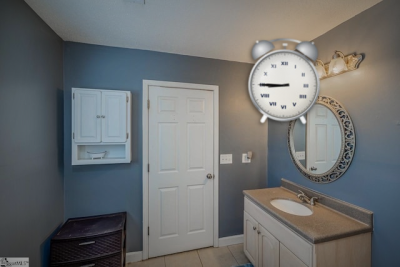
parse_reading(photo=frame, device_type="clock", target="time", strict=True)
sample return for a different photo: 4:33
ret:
8:45
